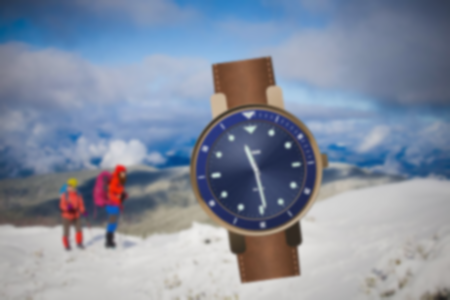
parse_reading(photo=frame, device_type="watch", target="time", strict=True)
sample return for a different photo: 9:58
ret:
11:29
